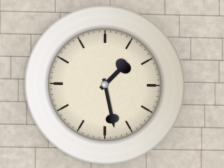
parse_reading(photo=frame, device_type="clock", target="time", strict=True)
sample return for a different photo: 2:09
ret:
1:28
